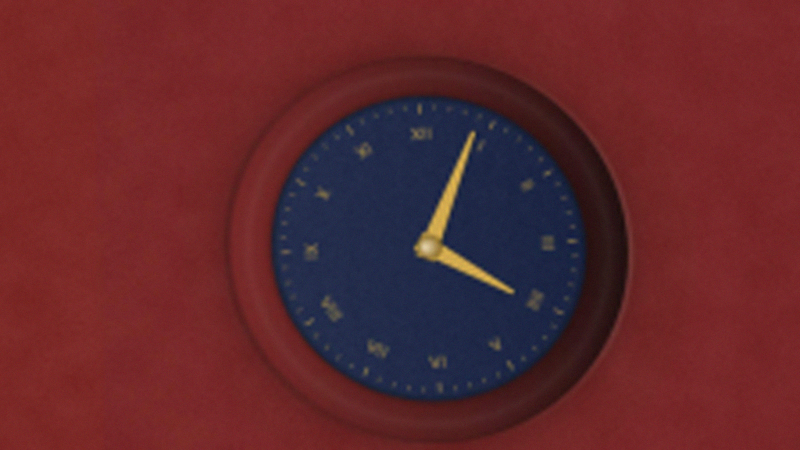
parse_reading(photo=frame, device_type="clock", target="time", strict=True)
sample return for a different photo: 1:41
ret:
4:04
